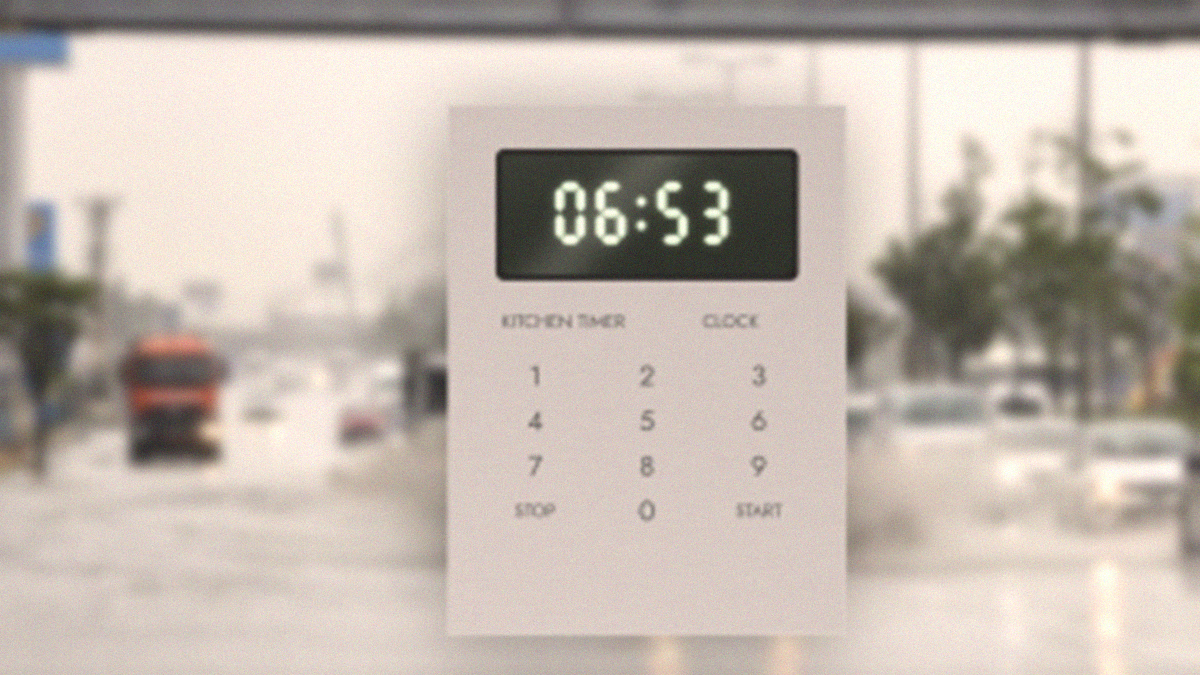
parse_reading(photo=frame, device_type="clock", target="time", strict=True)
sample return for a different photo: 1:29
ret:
6:53
